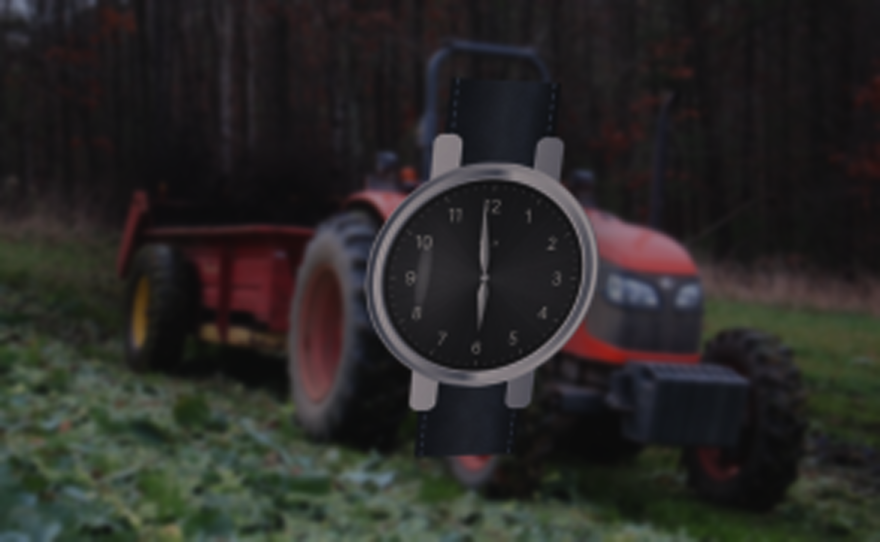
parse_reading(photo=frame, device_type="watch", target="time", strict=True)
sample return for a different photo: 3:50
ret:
5:59
